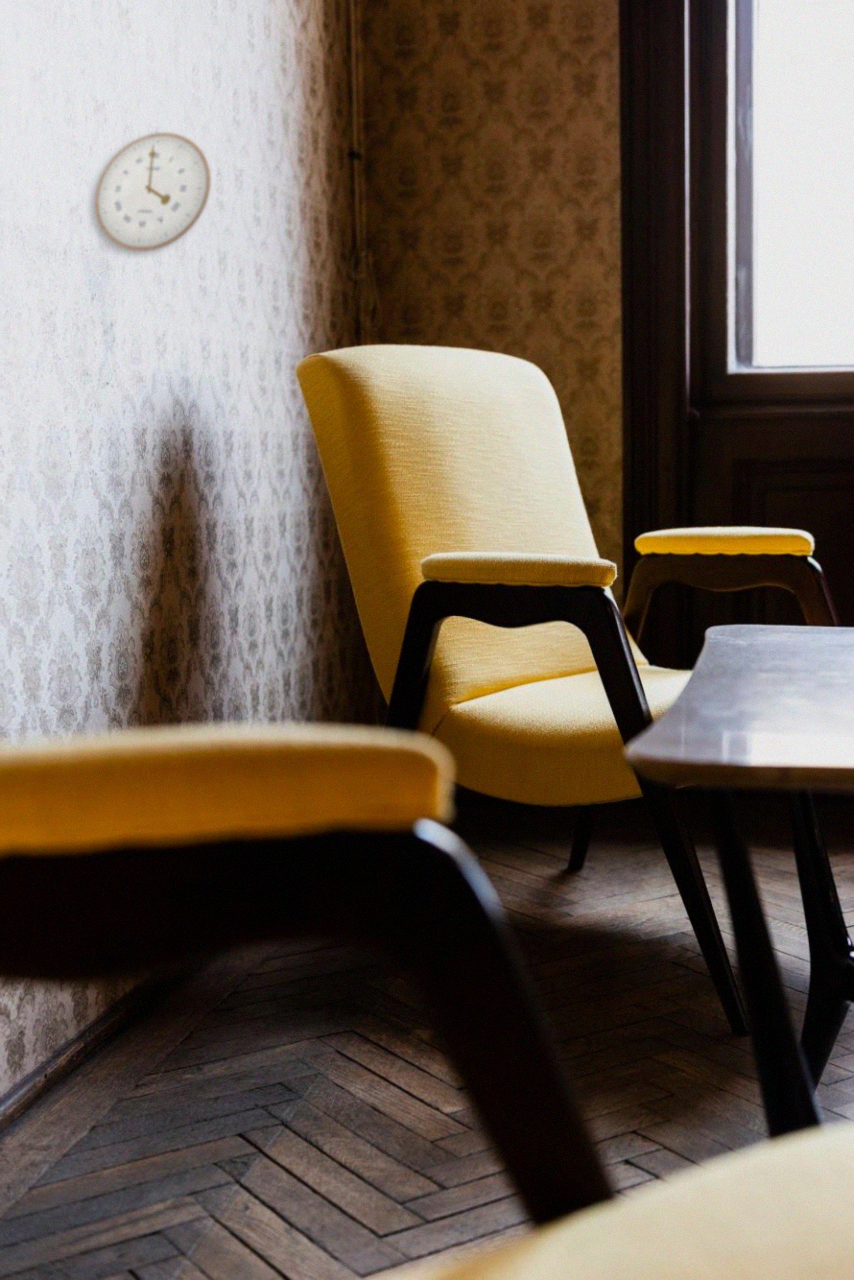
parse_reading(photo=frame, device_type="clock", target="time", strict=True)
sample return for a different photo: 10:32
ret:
3:59
